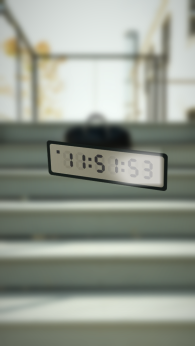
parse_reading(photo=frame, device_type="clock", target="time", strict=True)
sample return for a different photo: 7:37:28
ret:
11:51:53
